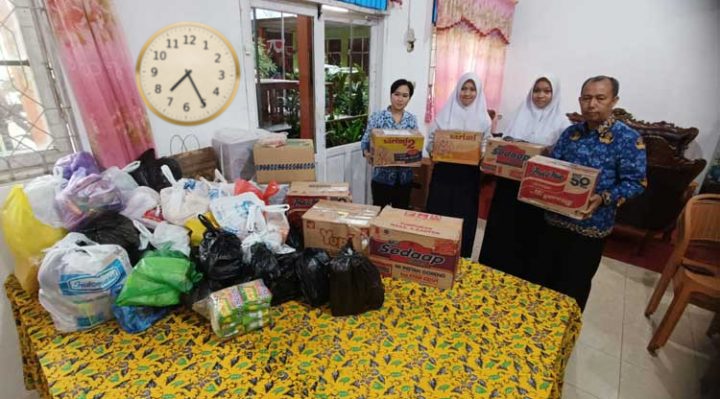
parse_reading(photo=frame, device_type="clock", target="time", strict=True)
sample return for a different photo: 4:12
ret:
7:25
